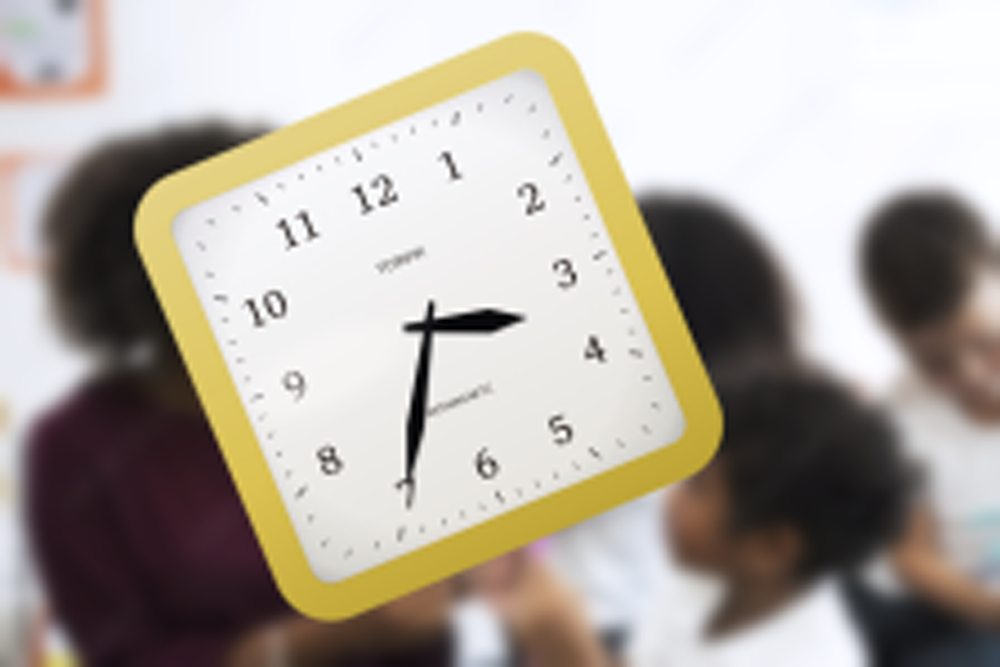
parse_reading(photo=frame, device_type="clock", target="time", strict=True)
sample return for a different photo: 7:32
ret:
3:35
